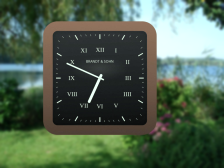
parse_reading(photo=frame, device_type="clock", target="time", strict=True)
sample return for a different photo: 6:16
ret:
6:49
